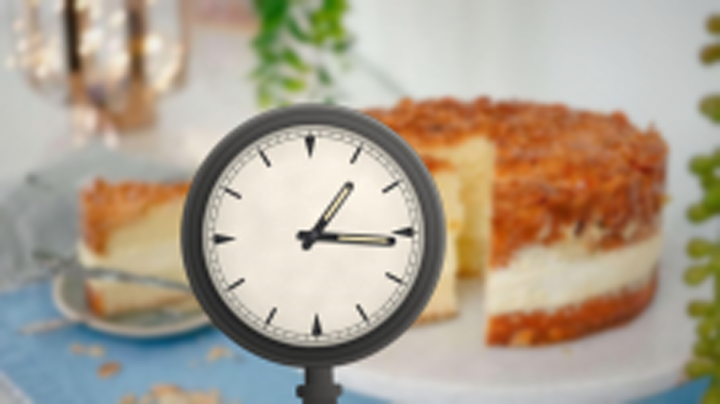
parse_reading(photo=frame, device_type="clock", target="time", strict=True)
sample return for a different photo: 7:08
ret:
1:16
